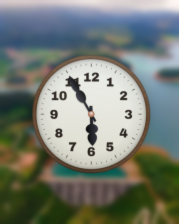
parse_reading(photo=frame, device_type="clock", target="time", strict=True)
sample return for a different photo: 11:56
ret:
5:55
